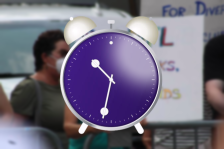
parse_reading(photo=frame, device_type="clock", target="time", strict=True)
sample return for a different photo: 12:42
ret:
10:32
